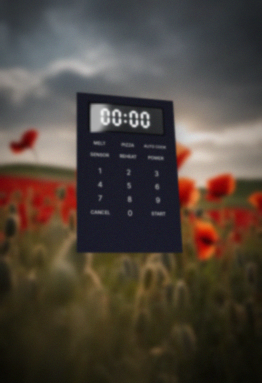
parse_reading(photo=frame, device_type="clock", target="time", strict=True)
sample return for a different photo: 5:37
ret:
0:00
